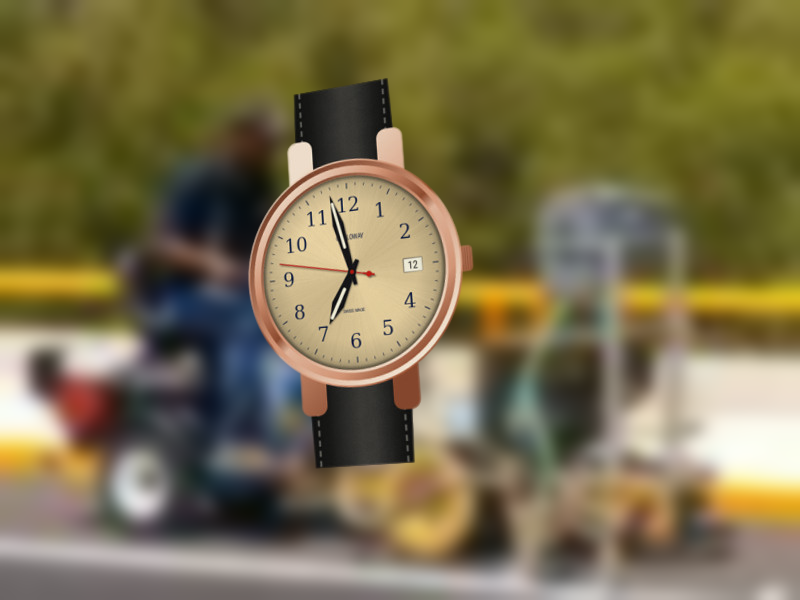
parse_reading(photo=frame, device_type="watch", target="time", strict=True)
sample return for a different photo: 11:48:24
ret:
6:57:47
